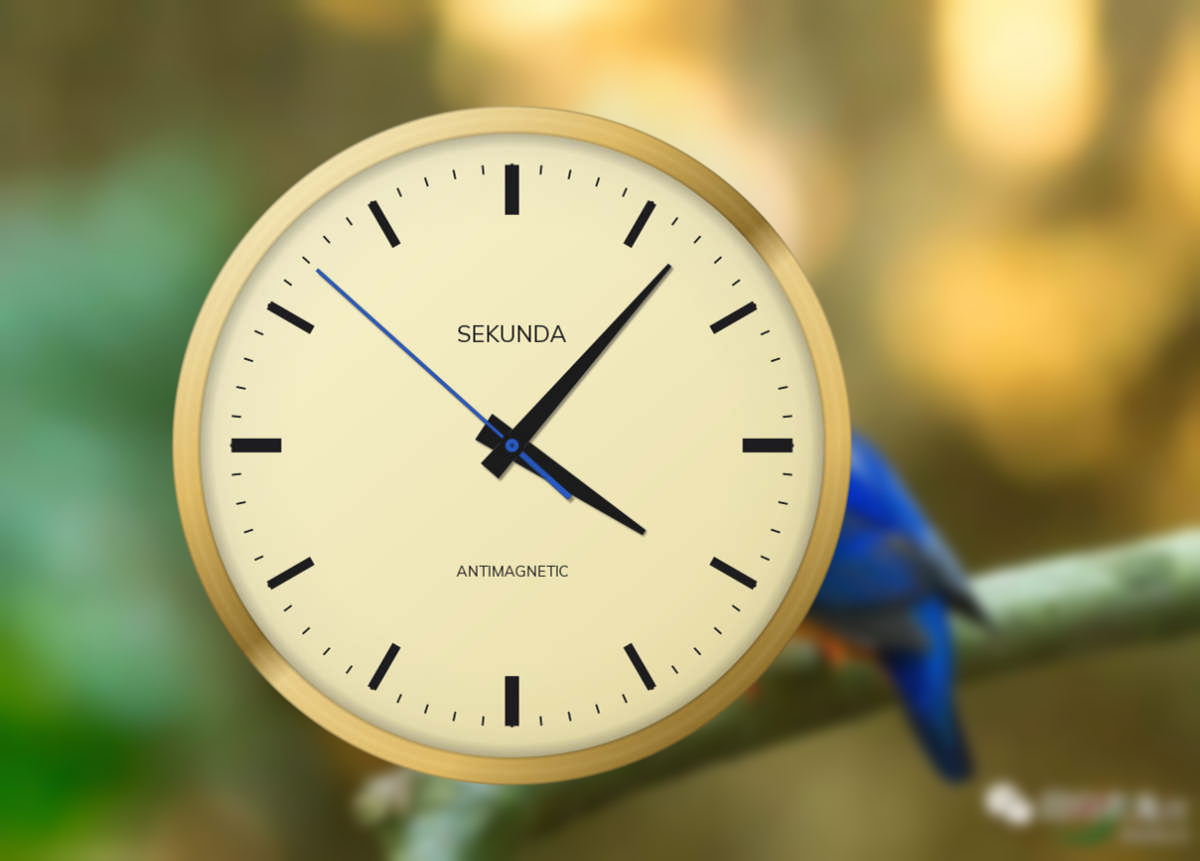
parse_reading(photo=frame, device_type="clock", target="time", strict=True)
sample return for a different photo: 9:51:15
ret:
4:06:52
